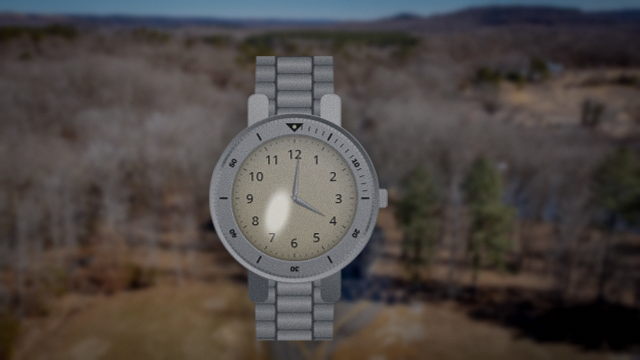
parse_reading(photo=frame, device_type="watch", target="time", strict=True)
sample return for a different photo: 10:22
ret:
4:01
